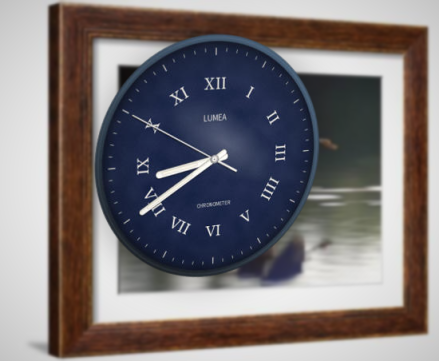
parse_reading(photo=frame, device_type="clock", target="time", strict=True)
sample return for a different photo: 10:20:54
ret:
8:39:50
